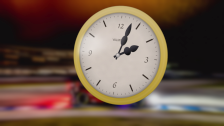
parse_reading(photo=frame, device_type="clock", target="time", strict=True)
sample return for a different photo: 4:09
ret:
2:03
